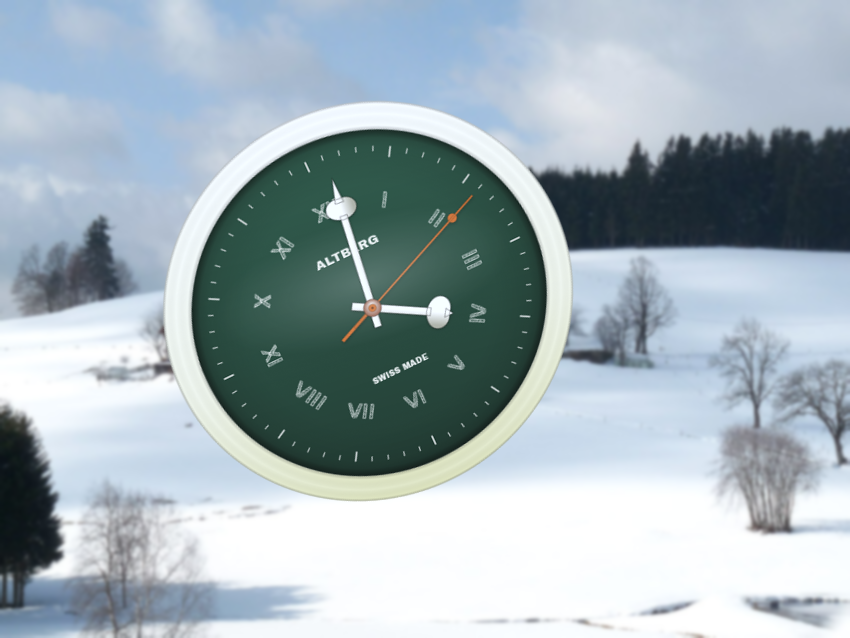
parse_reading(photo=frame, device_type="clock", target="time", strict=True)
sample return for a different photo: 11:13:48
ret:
4:01:11
